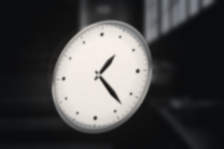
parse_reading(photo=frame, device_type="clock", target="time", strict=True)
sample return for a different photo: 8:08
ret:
1:23
